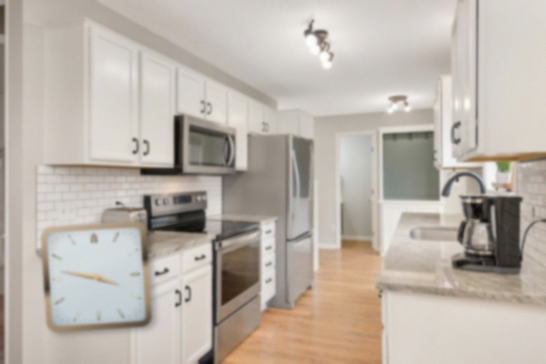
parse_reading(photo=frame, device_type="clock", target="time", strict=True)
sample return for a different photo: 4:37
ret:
3:47
